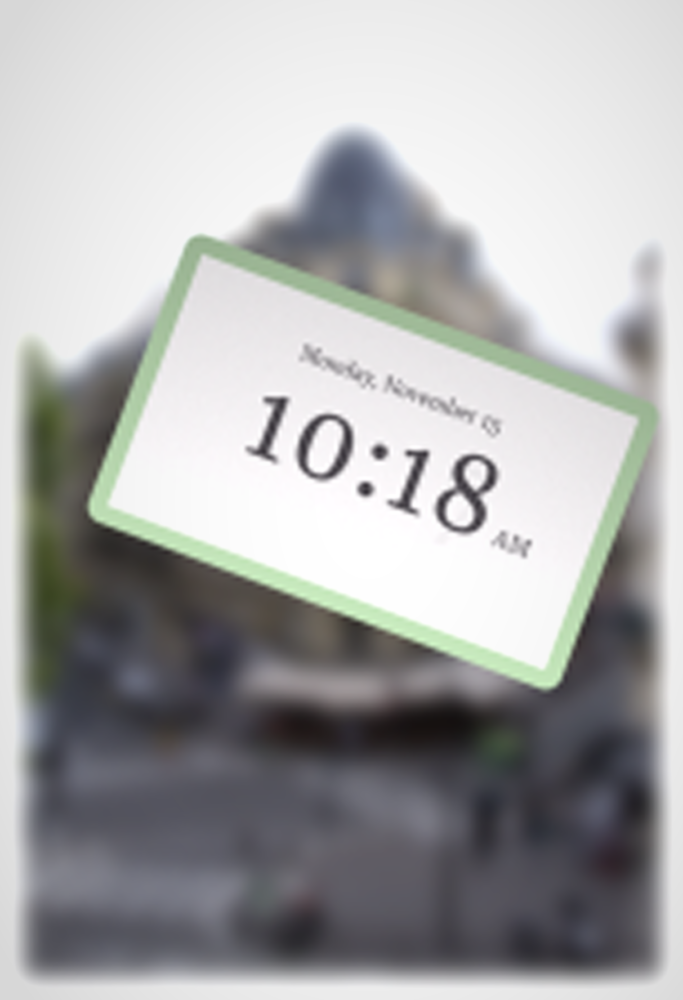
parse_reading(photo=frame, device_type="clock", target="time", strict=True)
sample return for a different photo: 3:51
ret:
10:18
